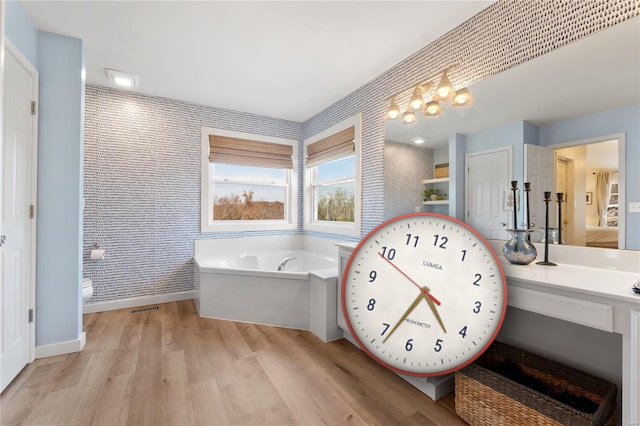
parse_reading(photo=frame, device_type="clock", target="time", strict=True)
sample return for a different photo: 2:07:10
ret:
4:33:49
